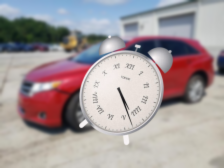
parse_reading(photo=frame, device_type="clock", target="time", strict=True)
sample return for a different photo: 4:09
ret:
4:23
